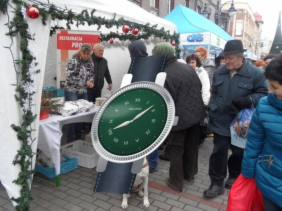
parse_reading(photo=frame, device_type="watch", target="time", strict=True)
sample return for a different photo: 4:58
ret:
8:08
